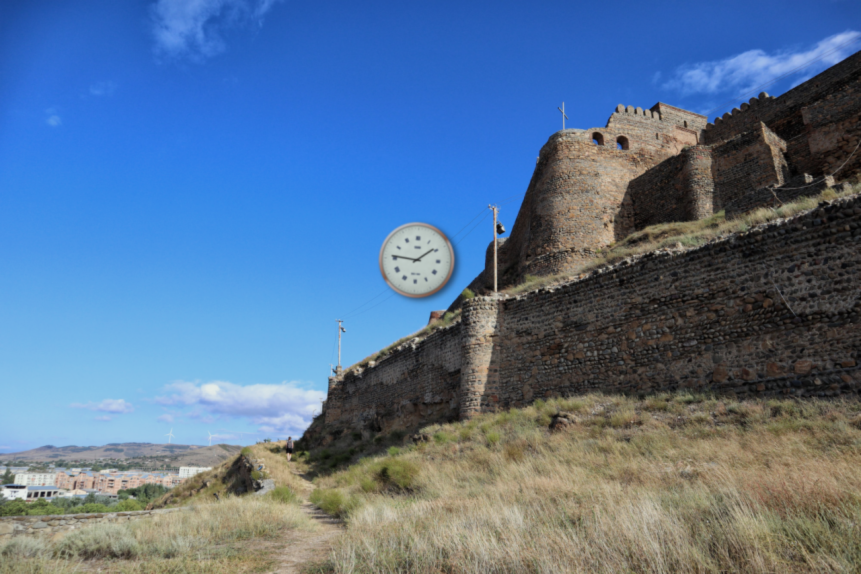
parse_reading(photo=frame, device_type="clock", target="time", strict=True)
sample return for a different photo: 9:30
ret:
1:46
